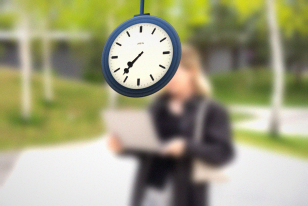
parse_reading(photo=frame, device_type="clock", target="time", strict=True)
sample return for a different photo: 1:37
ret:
7:37
